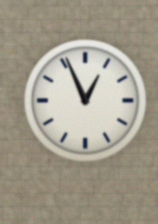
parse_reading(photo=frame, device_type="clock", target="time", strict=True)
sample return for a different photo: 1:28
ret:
12:56
